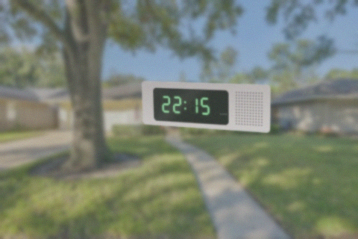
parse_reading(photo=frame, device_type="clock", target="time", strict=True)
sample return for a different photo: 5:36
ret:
22:15
